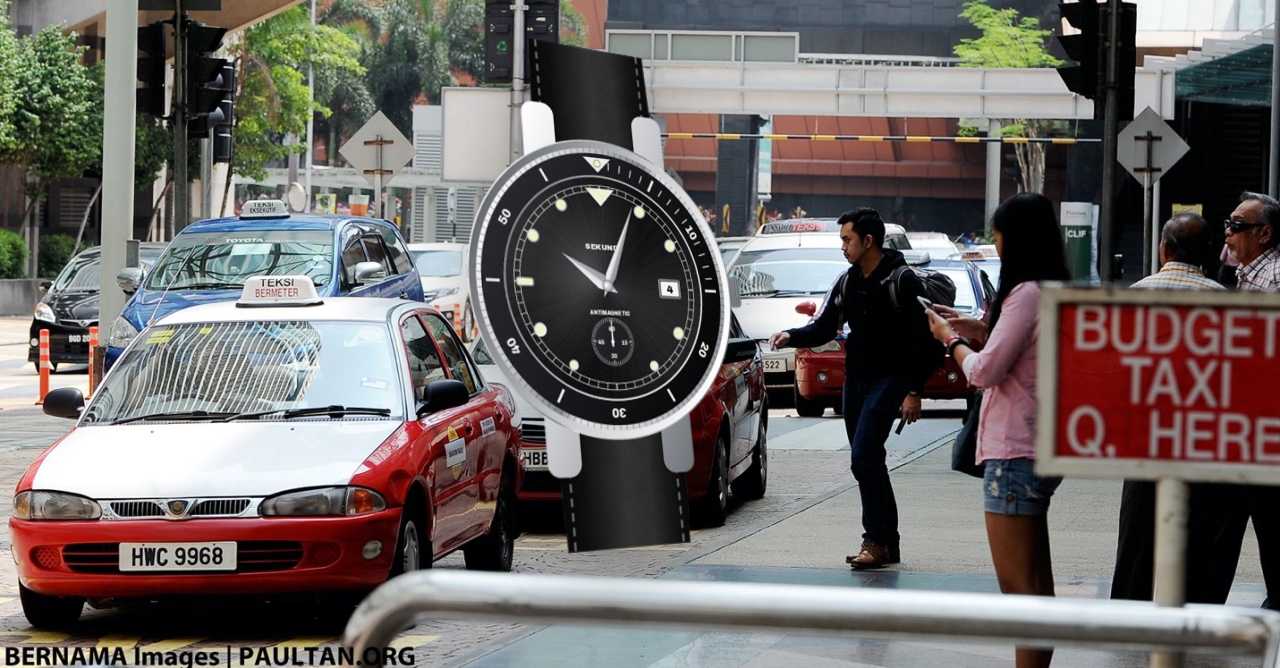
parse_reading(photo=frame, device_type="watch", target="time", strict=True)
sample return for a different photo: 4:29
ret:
10:04
